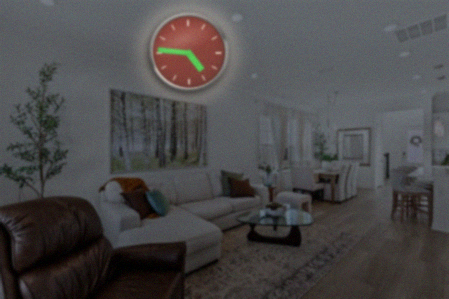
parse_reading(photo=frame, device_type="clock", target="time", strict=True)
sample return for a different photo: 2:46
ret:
4:46
